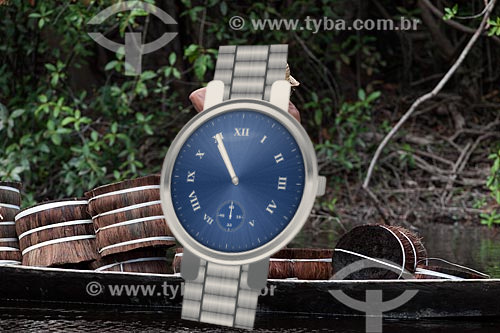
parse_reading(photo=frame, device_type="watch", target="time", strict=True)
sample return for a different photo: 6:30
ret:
10:55
